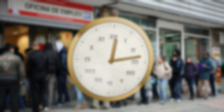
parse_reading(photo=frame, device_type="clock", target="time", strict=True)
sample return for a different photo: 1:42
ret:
12:13
